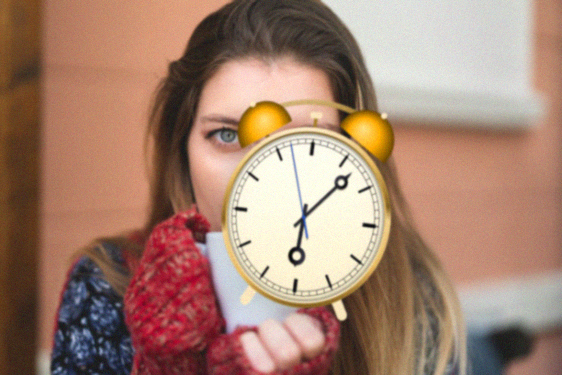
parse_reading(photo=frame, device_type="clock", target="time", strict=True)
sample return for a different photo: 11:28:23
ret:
6:06:57
